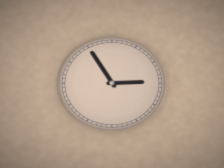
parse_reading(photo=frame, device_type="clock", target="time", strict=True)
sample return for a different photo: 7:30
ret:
2:55
